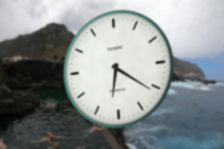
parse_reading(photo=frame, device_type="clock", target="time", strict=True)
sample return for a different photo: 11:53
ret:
6:21
